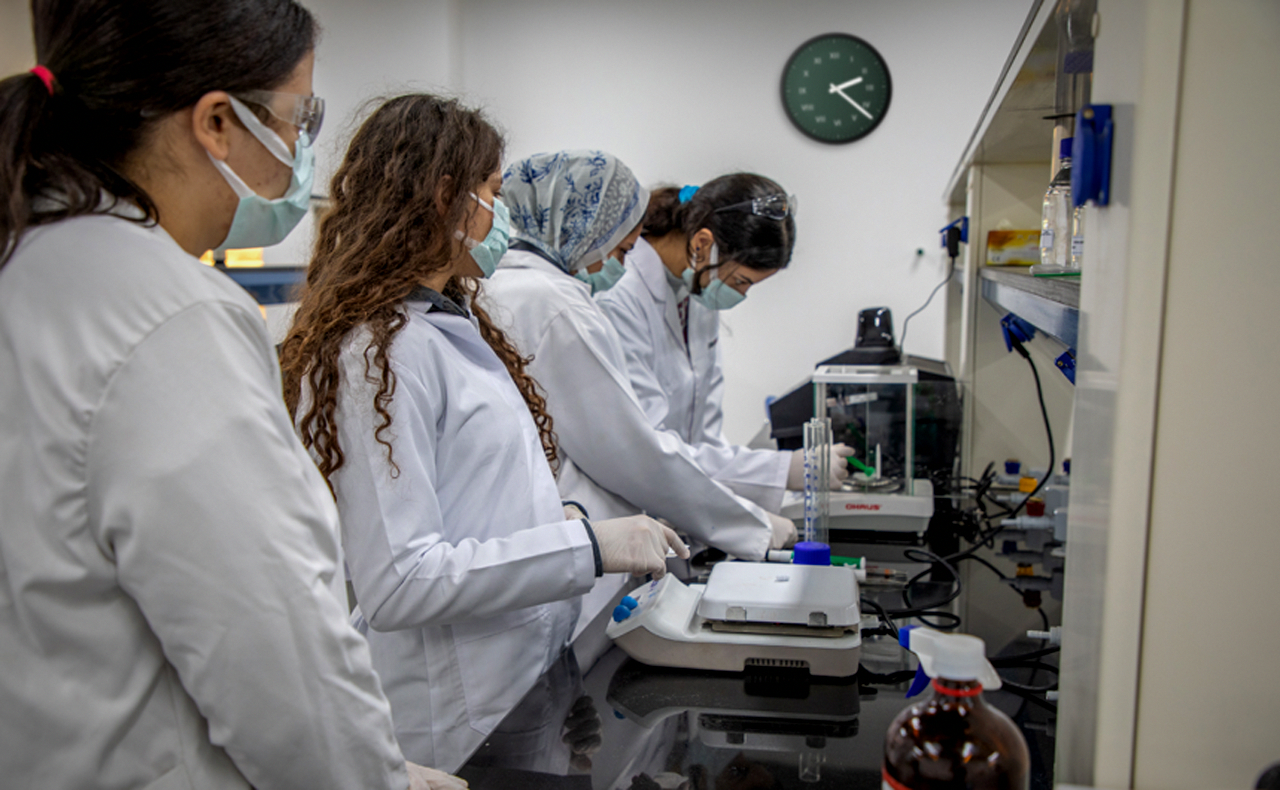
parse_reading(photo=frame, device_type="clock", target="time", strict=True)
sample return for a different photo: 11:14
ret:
2:22
